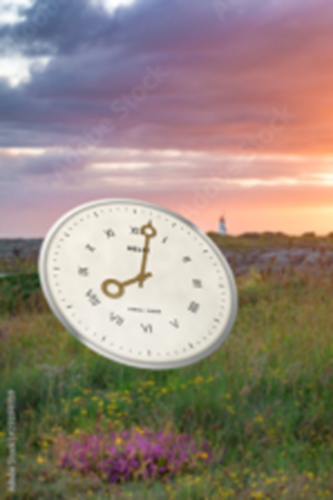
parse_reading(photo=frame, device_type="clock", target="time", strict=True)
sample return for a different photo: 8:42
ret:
8:02
